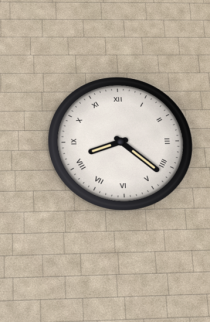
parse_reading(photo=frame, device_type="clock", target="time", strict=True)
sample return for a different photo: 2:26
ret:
8:22
